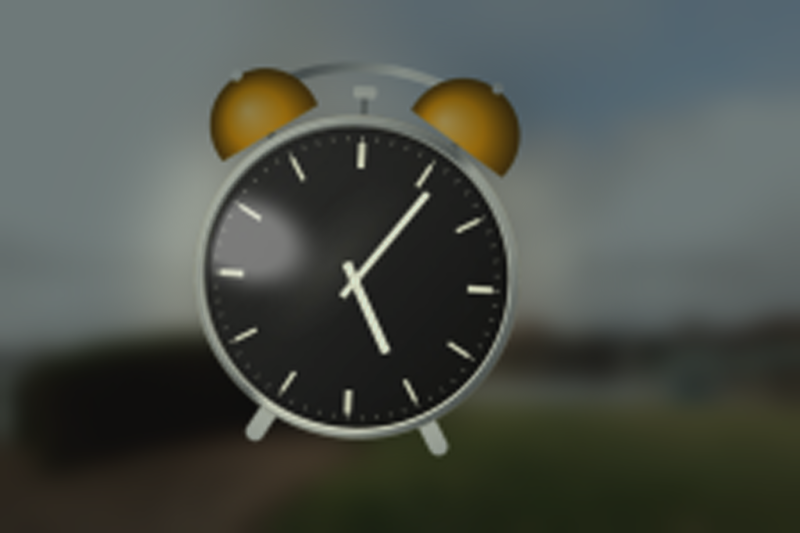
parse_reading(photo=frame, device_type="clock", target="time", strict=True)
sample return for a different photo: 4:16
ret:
5:06
